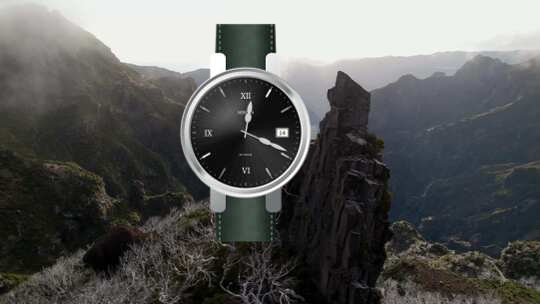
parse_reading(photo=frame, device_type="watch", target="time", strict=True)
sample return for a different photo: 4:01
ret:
12:19
